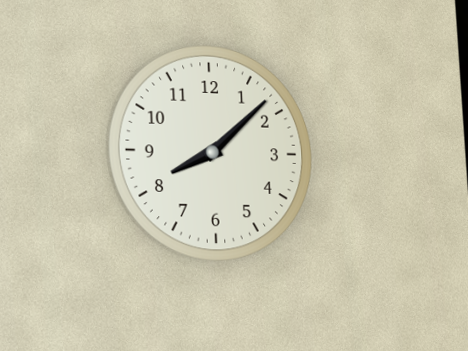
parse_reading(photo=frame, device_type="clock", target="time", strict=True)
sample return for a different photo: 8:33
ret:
8:08
